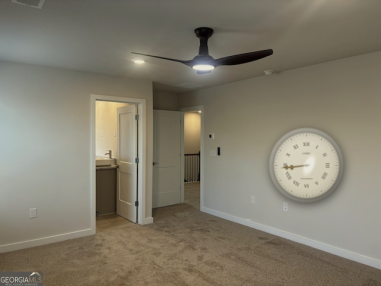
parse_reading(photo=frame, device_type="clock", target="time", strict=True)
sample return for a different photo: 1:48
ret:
8:44
